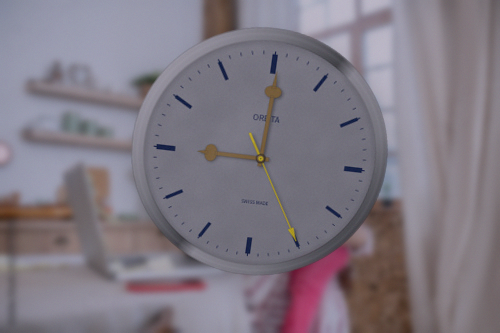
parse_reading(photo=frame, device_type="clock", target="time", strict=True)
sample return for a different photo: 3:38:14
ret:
9:00:25
